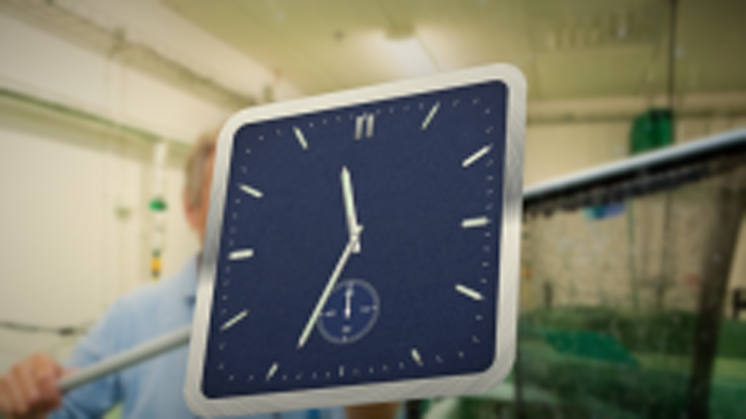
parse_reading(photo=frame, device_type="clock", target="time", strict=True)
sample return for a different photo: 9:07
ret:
11:34
